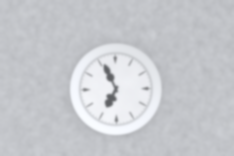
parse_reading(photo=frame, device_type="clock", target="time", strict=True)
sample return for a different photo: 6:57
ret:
6:56
